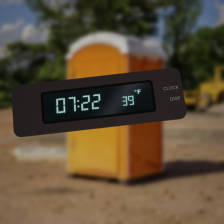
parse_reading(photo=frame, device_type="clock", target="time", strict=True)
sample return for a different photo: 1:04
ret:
7:22
